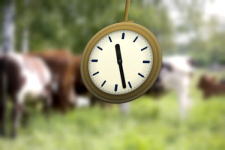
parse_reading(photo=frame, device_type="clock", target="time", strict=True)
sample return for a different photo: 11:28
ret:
11:27
